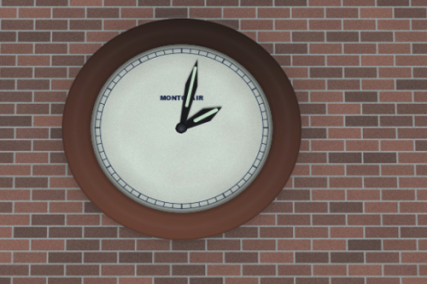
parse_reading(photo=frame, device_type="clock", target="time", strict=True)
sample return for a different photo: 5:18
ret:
2:02
